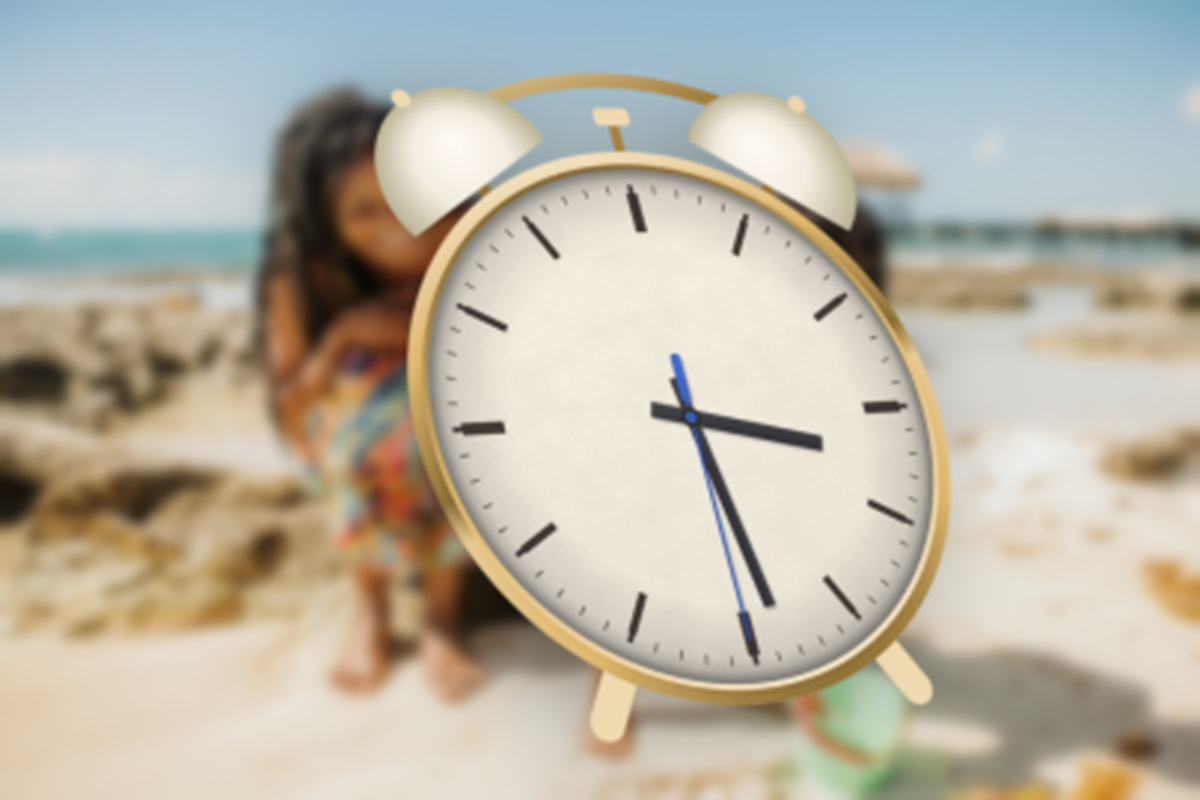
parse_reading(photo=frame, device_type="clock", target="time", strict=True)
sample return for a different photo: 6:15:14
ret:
3:28:30
